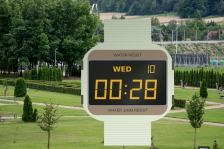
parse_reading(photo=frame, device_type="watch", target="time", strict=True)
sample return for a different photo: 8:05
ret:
0:28
